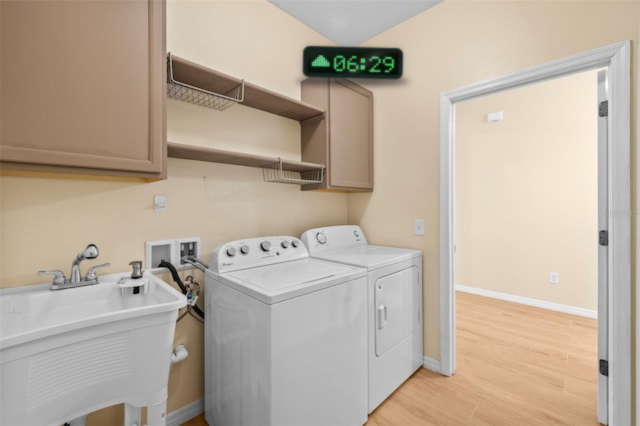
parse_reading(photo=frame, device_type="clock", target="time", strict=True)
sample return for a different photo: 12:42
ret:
6:29
